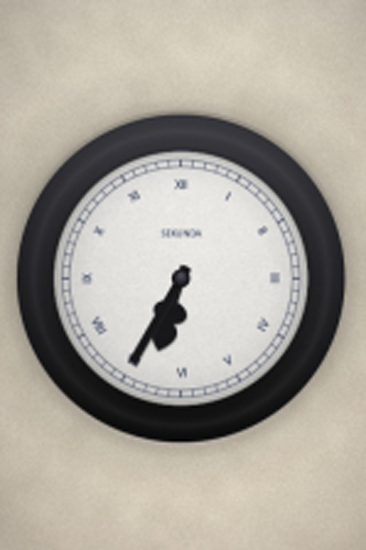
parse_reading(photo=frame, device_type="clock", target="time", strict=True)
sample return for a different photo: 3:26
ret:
6:35
